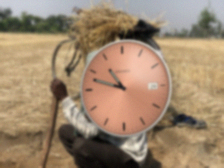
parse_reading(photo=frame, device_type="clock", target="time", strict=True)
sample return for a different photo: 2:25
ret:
10:48
